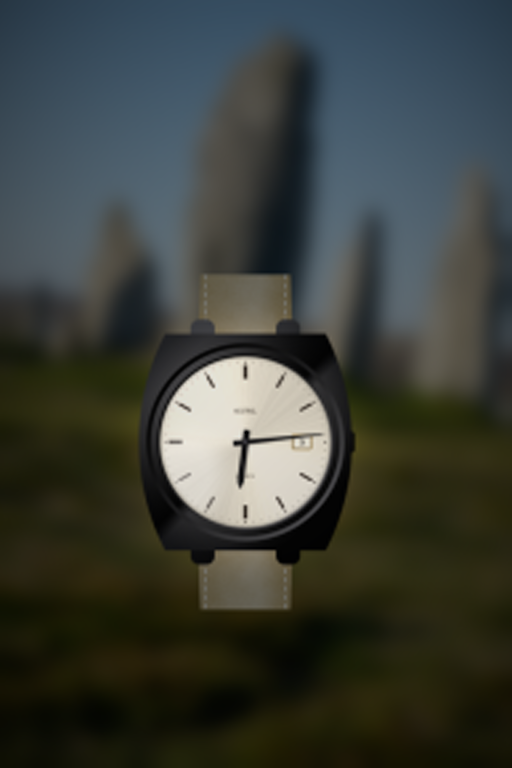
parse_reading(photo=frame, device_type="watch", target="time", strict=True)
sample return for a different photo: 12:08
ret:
6:14
